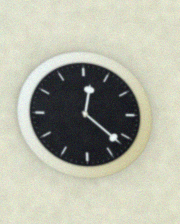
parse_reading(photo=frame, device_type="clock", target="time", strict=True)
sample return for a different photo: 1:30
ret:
12:22
